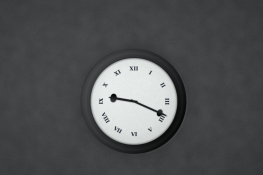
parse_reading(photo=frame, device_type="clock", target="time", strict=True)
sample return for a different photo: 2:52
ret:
9:19
